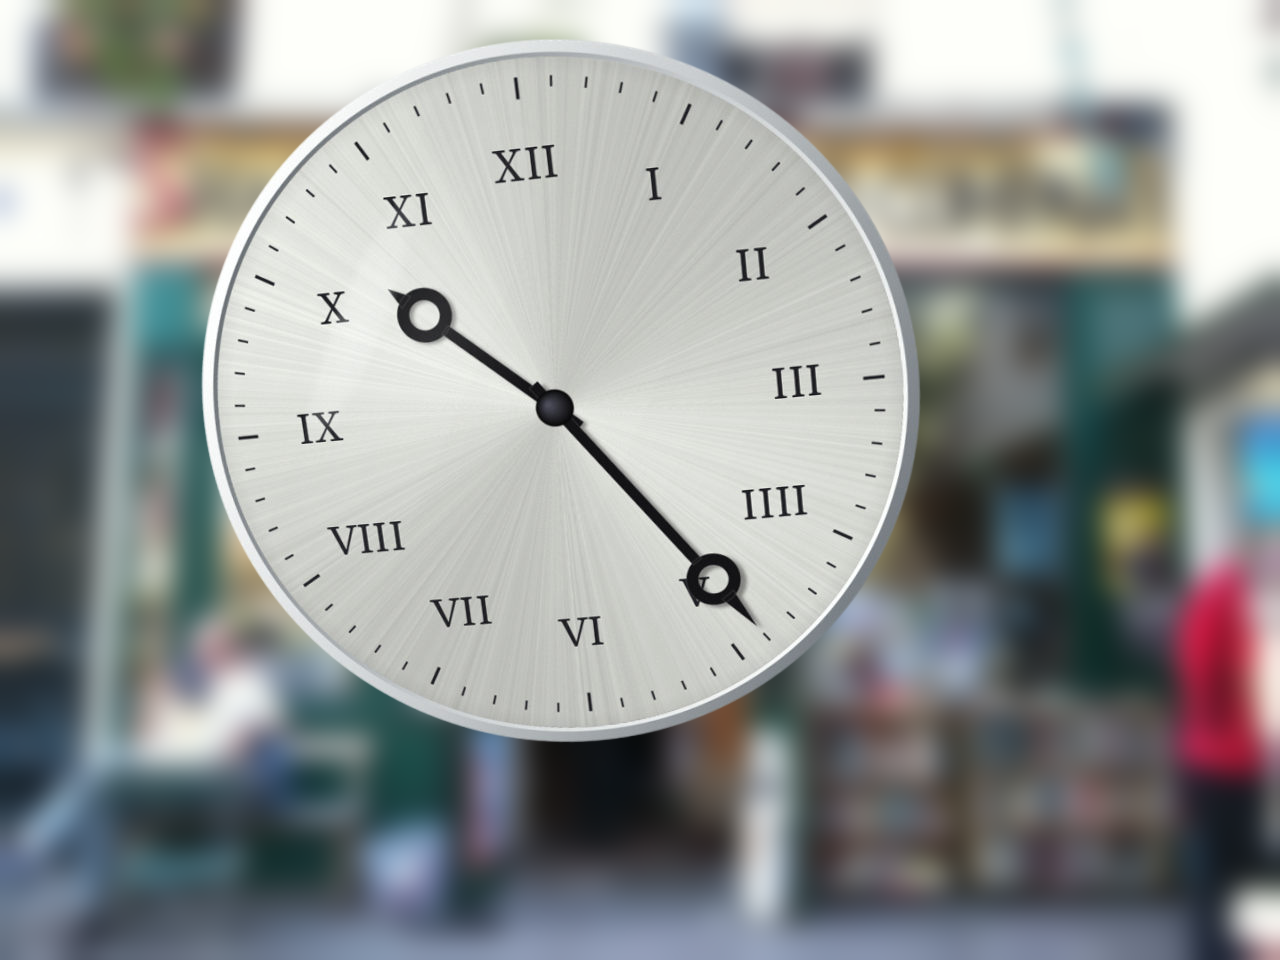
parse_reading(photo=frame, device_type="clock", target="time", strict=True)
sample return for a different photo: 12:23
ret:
10:24
